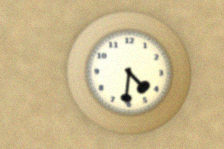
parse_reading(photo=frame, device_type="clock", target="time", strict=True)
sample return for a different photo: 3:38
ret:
4:31
